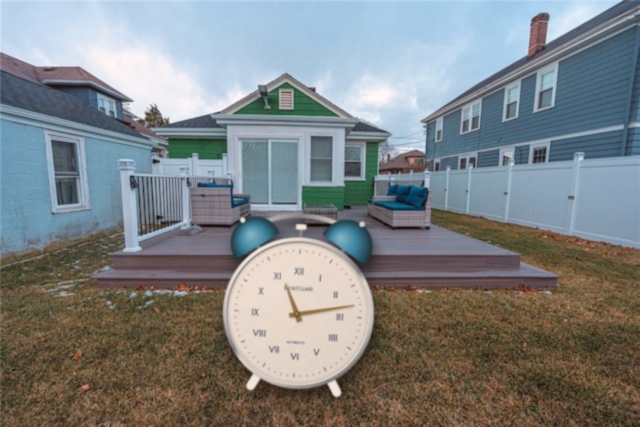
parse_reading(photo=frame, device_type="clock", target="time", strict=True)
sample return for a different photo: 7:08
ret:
11:13
